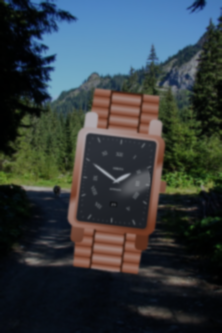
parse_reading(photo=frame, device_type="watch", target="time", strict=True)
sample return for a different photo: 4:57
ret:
1:50
